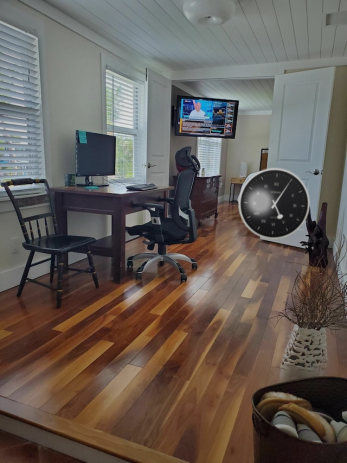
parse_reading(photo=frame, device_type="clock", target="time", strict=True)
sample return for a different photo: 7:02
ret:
5:05
